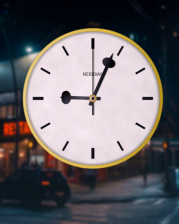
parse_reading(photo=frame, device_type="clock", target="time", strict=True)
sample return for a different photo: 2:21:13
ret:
9:04:00
